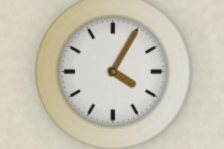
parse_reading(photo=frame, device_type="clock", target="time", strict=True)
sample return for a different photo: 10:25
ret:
4:05
